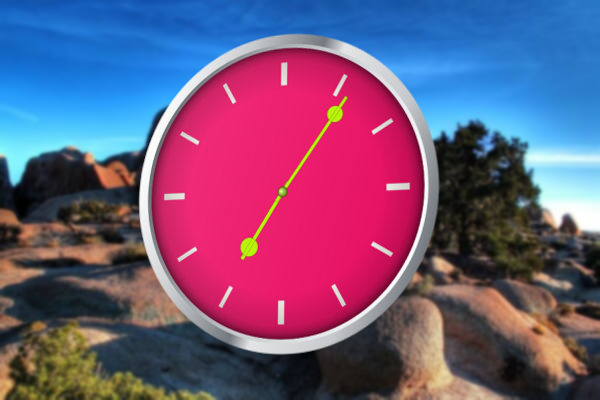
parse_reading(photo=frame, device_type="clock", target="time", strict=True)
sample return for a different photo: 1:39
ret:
7:06
